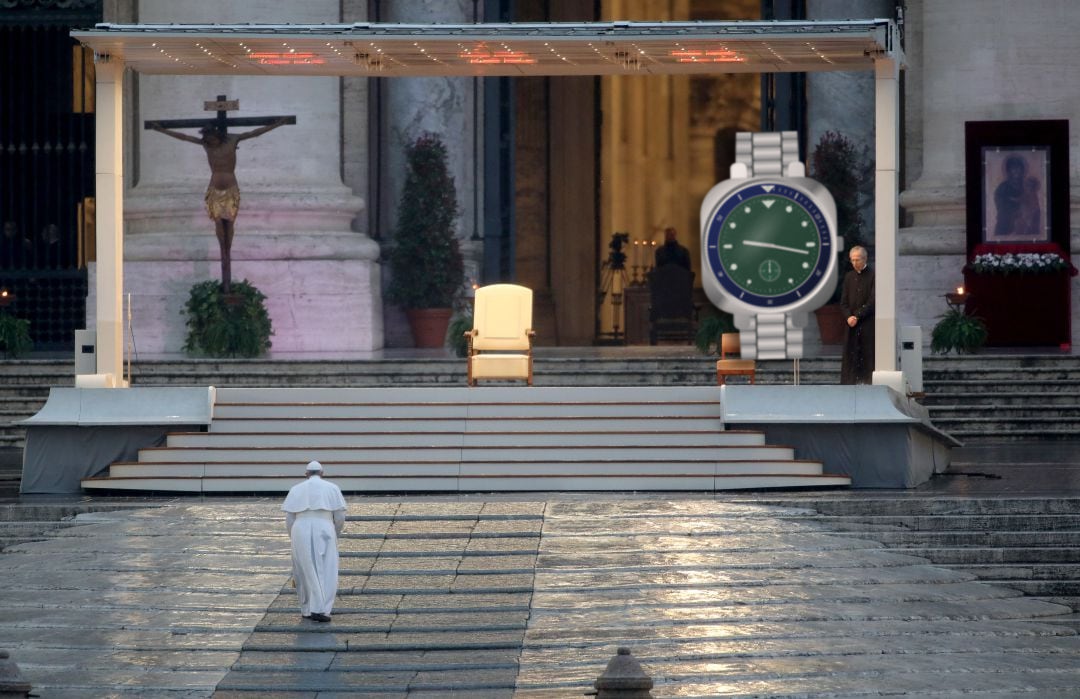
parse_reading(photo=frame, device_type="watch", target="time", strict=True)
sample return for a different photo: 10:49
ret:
9:17
